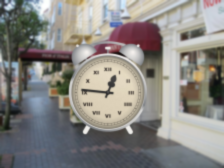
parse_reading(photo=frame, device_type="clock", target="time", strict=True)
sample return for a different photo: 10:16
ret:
12:46
